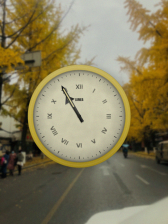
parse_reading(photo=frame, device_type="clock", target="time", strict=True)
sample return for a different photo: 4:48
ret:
10:55
